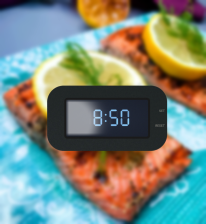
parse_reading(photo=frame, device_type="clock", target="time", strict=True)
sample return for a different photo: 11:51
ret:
8:50
